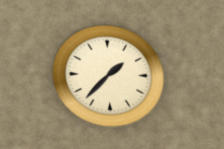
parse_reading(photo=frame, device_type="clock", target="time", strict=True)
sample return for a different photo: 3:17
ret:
1:37
